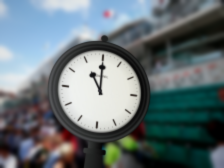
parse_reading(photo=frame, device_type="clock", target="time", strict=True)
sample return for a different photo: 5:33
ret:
11:00
